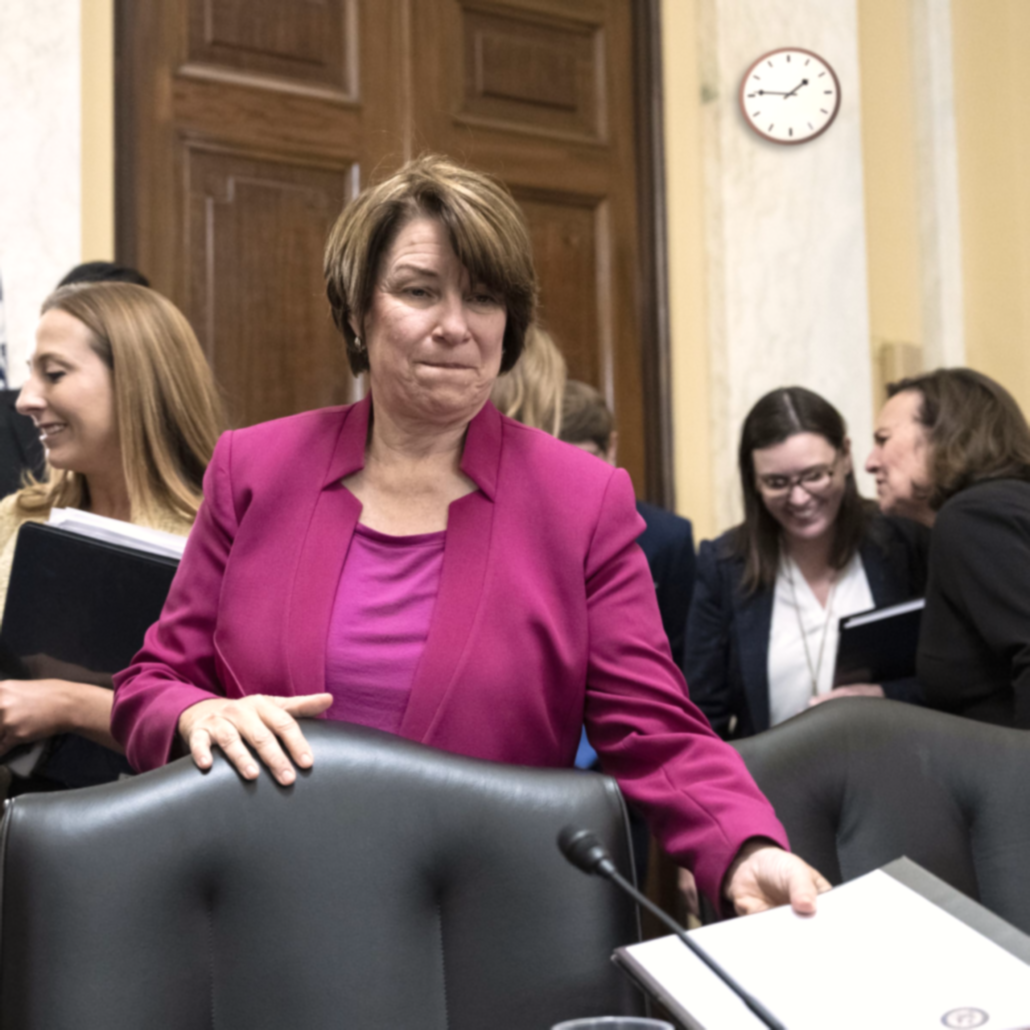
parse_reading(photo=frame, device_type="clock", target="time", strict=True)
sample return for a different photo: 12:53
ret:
1:46
